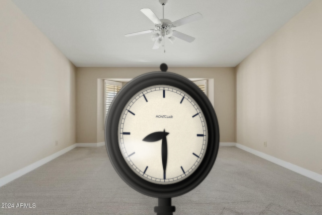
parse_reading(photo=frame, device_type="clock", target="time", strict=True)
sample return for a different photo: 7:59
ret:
8:30
